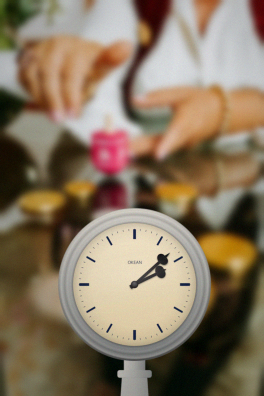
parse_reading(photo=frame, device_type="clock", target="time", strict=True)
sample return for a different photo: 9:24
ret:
2:08
